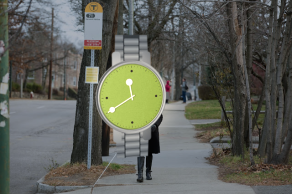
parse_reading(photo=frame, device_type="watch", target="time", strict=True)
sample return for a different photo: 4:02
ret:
11:40
